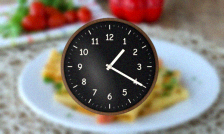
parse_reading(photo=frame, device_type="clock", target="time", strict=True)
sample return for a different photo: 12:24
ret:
1:20
